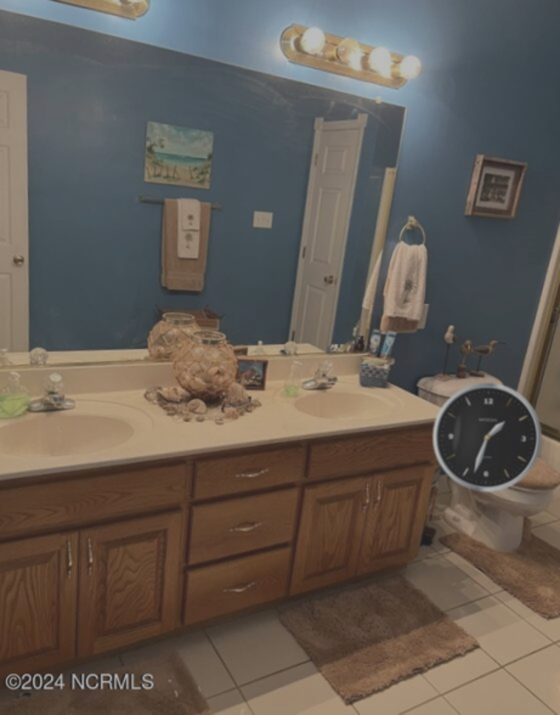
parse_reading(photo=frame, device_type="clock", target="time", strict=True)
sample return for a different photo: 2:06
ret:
1:33
